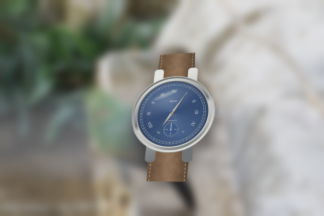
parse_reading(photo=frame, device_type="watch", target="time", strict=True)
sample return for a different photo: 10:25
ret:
7:05
